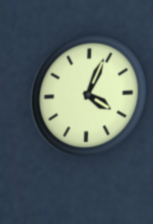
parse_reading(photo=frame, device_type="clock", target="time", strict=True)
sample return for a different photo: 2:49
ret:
4:04
